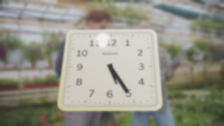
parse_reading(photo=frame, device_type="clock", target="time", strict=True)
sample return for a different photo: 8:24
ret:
5:25
